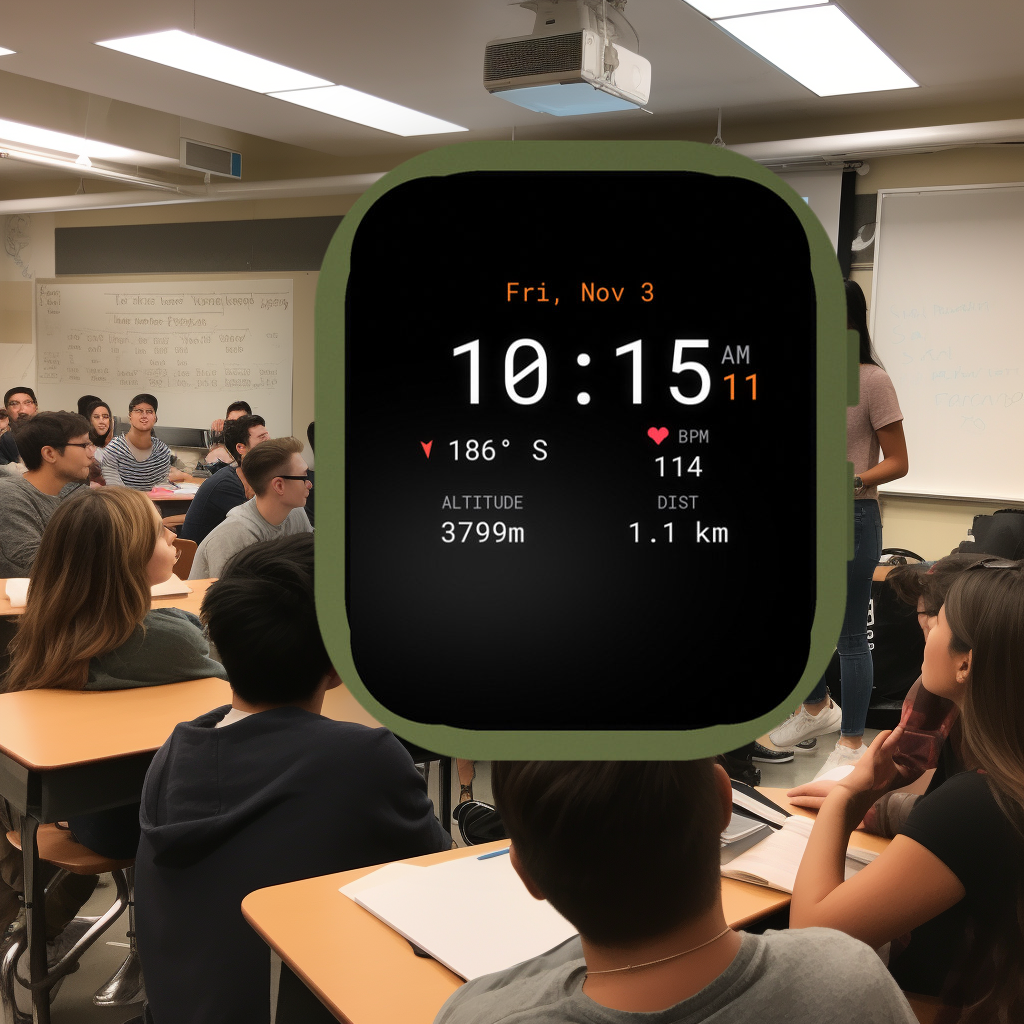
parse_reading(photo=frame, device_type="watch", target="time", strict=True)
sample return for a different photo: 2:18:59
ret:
10:15:11
